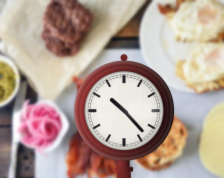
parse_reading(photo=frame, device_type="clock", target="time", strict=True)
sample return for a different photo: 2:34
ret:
10:23
